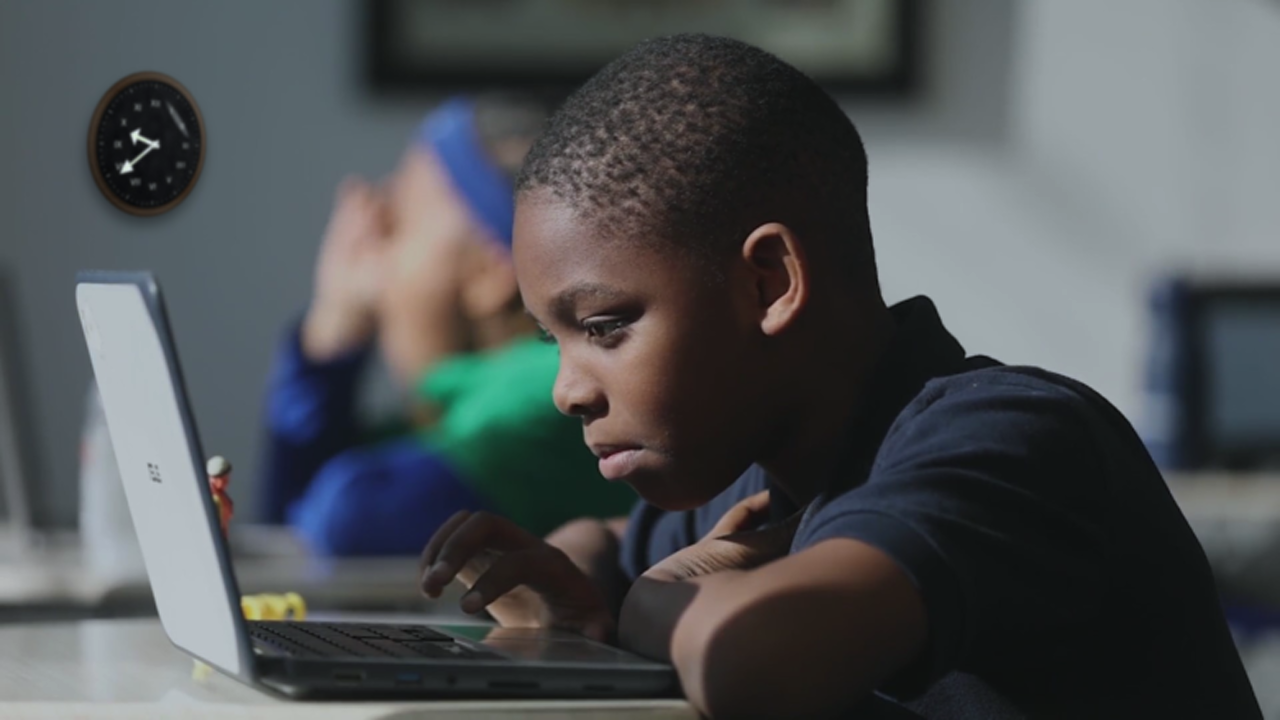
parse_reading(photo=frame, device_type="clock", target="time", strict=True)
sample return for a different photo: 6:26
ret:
9:39
